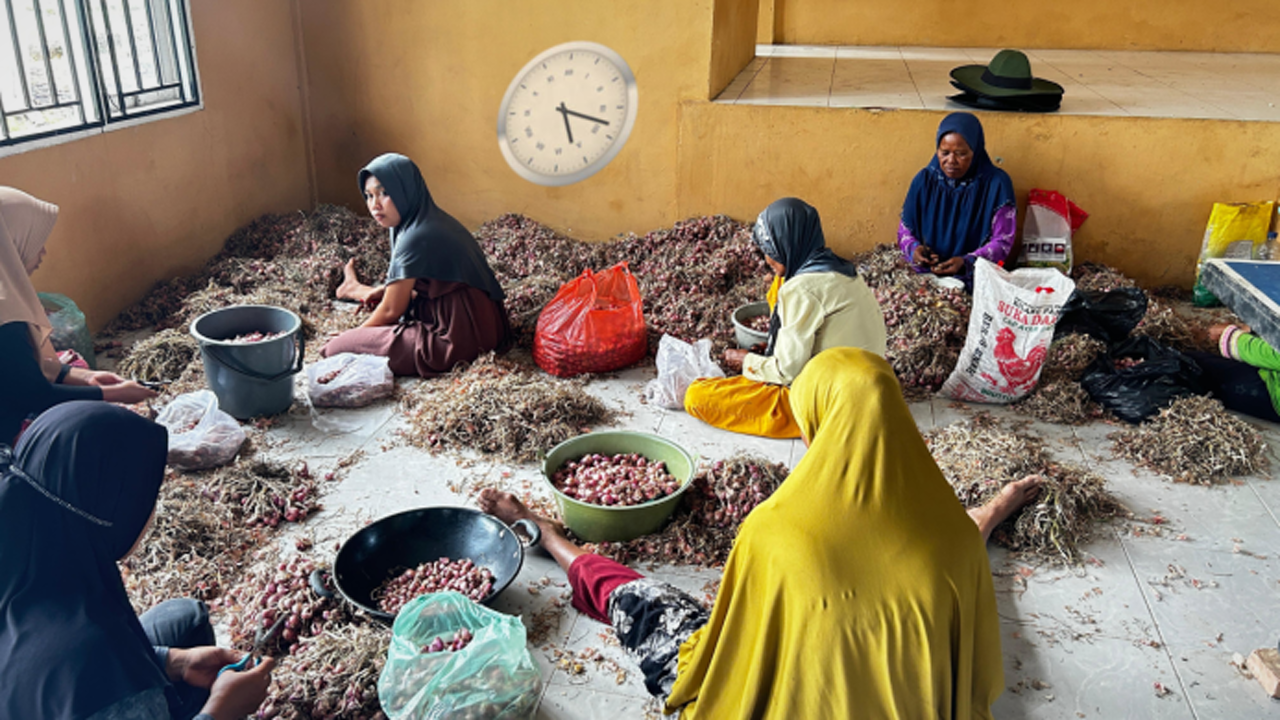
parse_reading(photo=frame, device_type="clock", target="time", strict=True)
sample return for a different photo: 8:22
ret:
5:18
